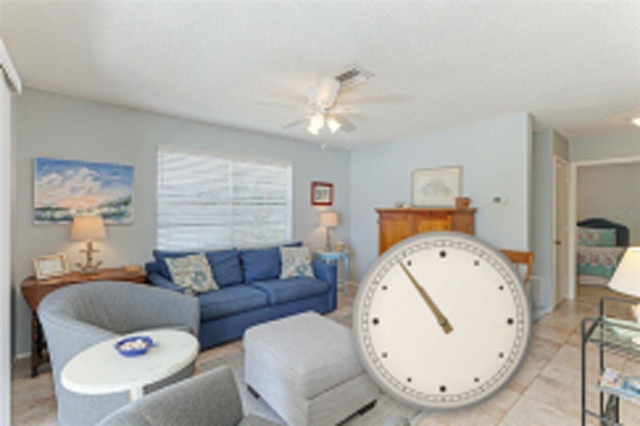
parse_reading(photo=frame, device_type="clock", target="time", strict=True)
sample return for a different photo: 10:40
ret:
10:54
